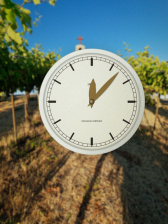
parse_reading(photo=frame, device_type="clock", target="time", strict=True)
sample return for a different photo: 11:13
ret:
12:07
